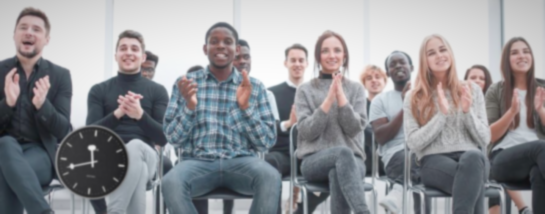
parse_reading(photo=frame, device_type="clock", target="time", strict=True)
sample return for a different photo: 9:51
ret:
11:42
